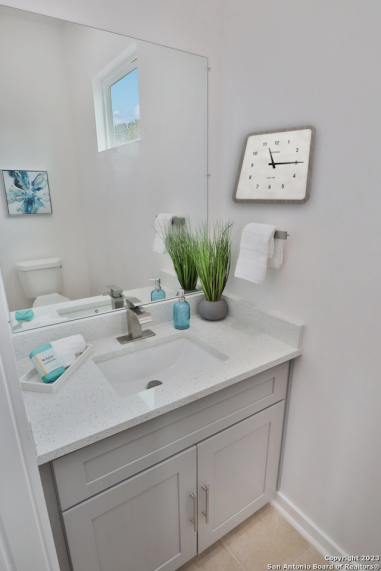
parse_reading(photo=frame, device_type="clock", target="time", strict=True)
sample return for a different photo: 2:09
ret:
11:15
